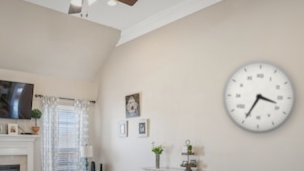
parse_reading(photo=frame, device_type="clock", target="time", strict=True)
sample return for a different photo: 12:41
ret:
3:35
